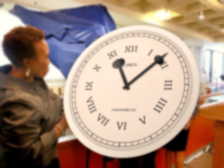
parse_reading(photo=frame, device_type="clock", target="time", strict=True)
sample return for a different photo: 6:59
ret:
11:08
